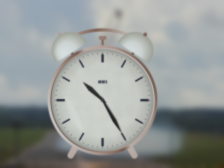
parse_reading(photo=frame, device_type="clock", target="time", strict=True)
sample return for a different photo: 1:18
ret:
10:25
